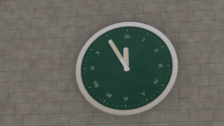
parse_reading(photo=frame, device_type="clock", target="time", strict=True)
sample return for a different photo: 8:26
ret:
11:55
